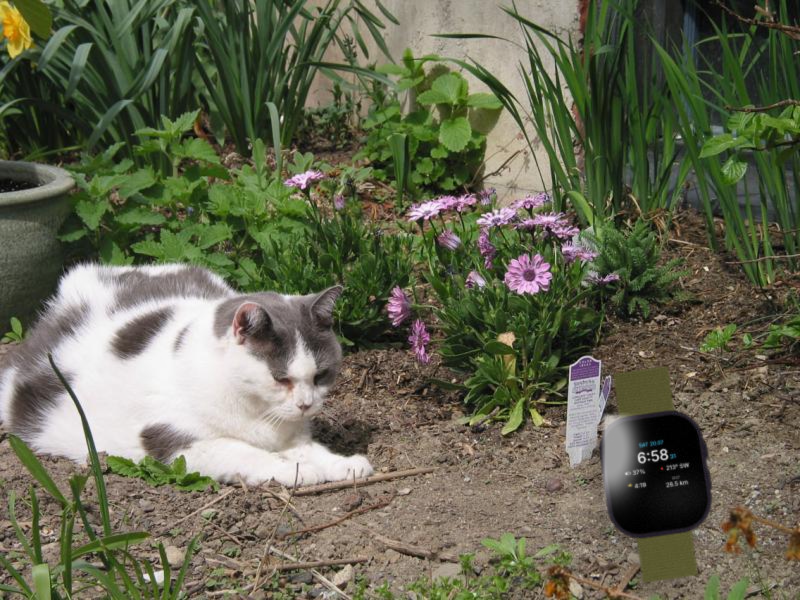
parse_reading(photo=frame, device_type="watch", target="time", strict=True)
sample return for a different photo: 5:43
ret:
6:58
